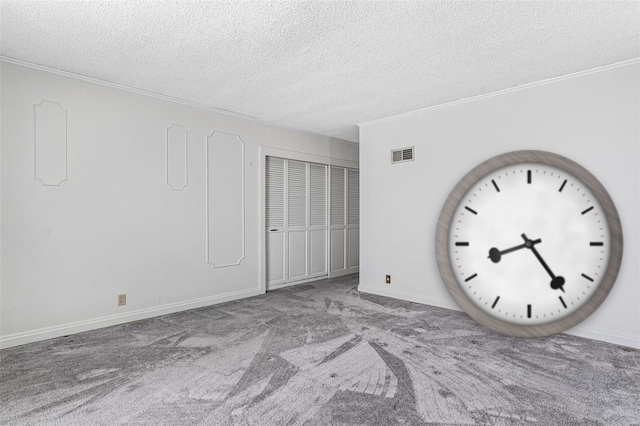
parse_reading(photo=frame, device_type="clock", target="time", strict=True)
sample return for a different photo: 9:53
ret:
8:24
